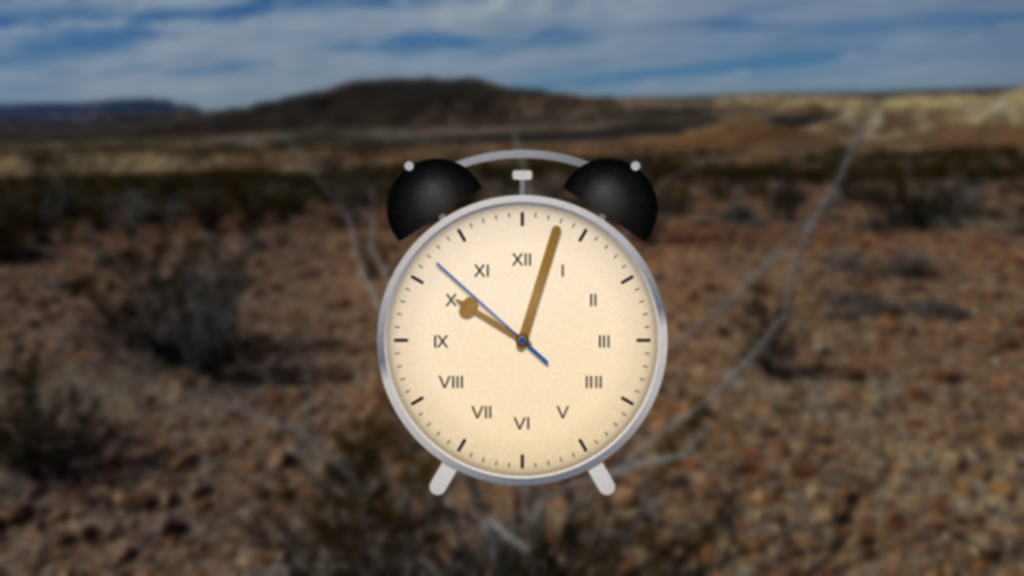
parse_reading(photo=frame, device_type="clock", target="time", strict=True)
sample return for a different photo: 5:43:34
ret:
10:02:52
